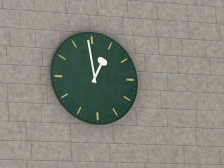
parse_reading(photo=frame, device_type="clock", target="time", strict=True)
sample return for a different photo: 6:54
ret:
12:59
